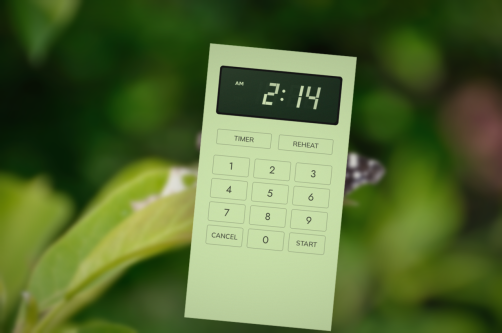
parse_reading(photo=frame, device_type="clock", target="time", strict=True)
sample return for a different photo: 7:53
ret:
2:14
